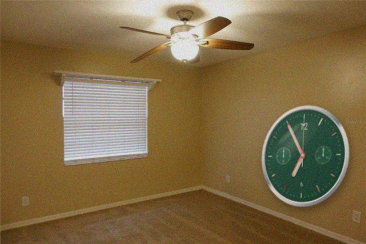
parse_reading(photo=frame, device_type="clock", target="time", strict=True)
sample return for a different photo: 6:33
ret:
6:55
